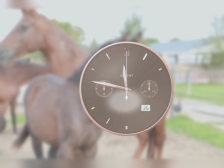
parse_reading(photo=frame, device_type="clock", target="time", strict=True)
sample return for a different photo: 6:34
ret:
11:47
